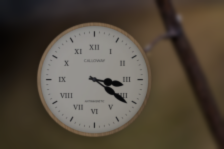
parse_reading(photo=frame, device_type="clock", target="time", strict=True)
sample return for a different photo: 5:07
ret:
3:21
